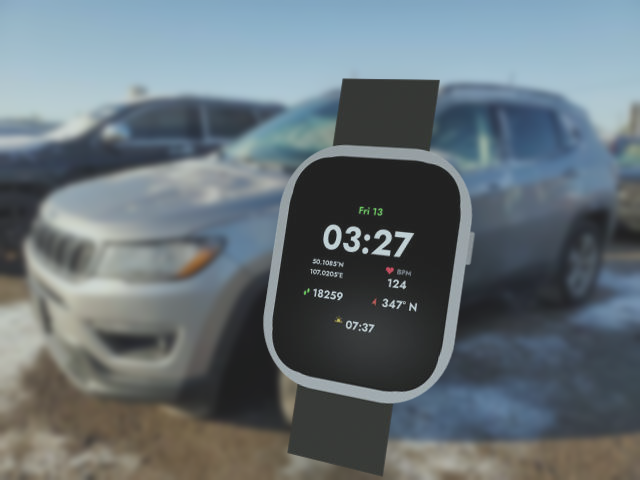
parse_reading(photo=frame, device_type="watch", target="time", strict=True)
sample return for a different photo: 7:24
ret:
3:27
